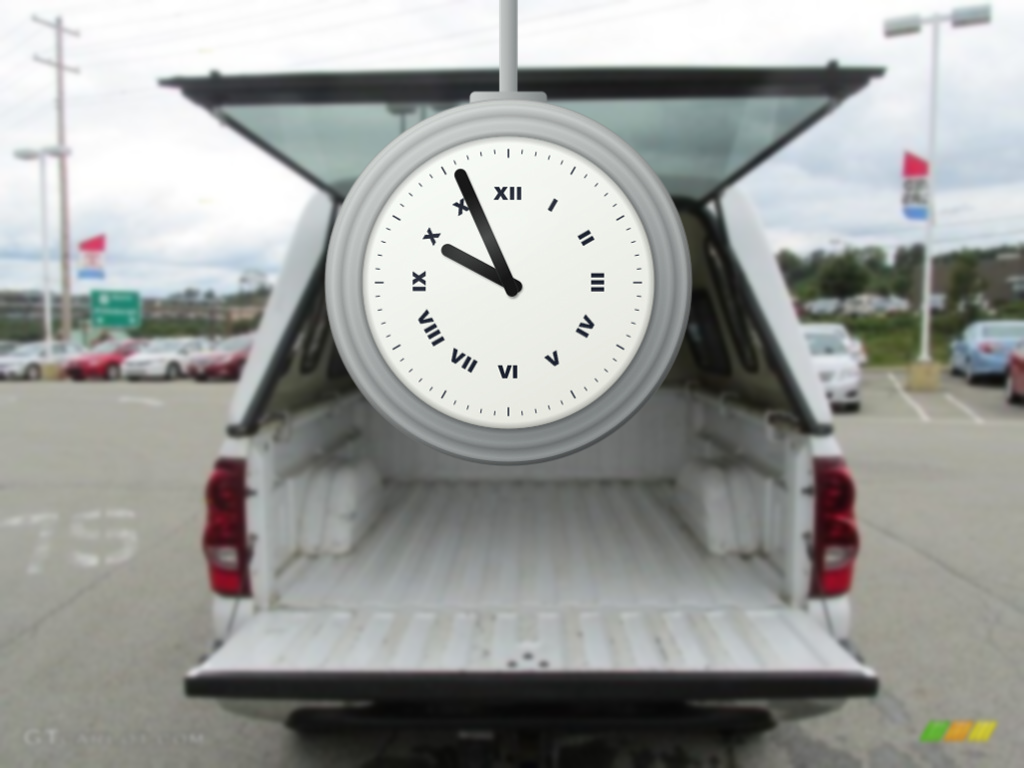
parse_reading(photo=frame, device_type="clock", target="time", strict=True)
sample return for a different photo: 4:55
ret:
9:56
